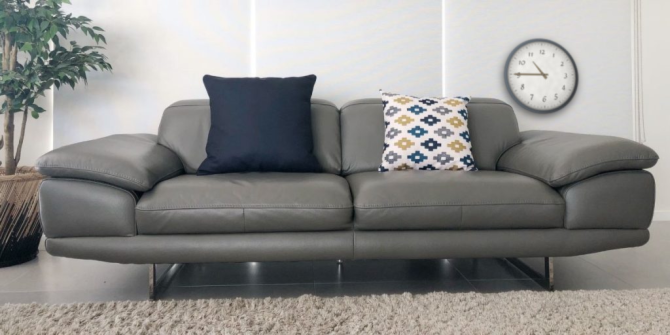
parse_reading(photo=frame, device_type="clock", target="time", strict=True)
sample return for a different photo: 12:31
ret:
10:45
